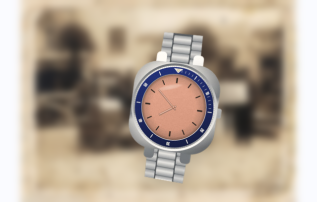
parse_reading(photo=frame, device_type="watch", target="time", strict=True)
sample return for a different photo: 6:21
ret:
7:52
